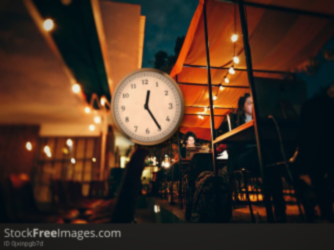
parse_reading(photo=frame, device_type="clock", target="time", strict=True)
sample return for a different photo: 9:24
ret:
12:25
